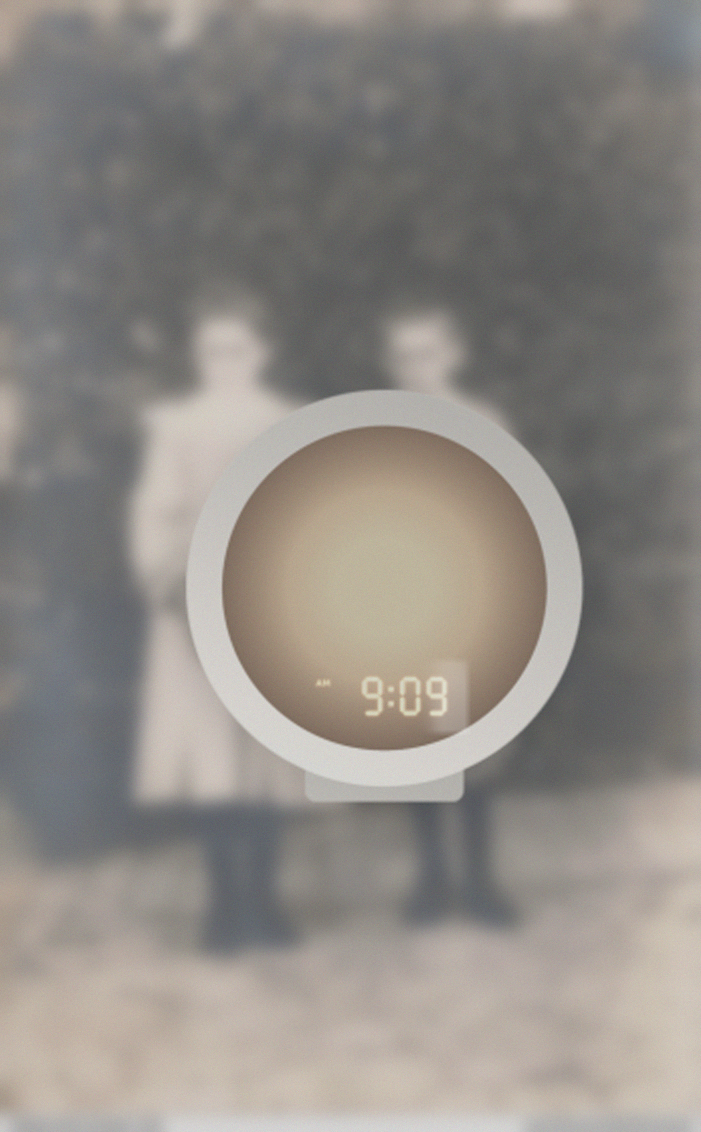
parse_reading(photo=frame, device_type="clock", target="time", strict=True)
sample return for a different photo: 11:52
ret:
9:09
